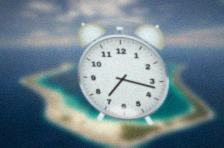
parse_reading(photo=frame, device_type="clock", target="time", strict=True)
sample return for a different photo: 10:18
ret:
7:17
